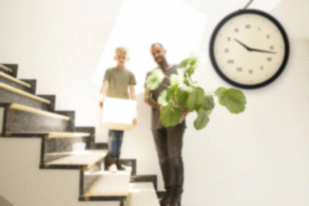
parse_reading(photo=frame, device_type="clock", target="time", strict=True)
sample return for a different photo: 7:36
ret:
10:17
